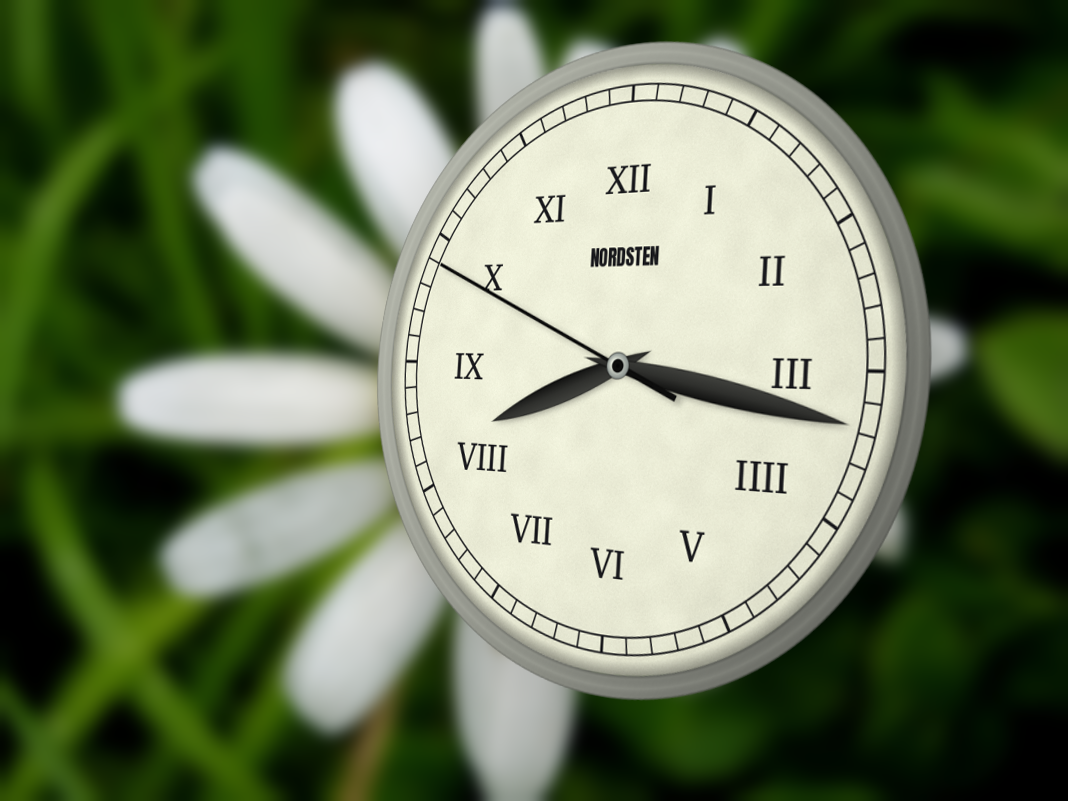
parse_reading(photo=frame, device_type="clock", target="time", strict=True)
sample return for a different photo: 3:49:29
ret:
8:16:49
